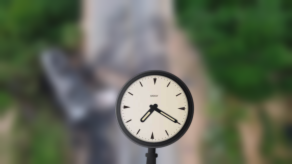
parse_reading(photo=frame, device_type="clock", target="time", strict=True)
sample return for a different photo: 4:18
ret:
7:20
